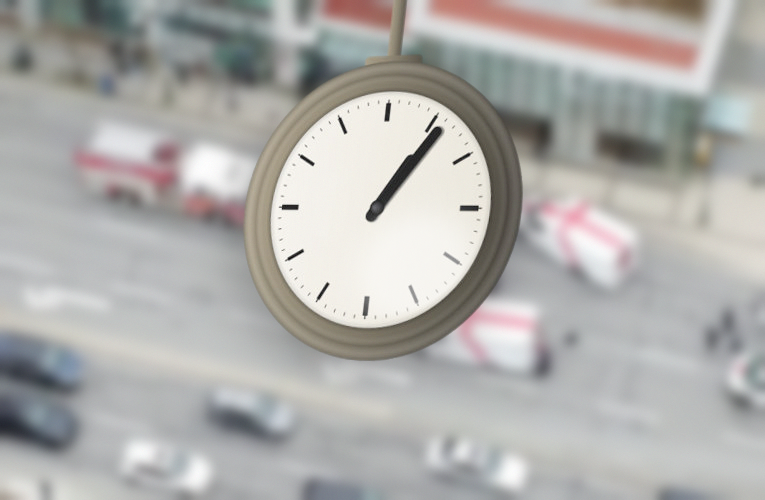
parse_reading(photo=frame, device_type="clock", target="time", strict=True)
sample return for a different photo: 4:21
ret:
1:06
